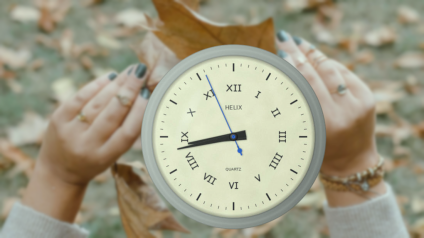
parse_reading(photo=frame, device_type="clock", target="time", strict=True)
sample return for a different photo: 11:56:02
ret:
8:42:56
